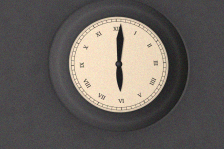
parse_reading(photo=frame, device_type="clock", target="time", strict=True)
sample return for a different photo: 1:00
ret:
6:01
